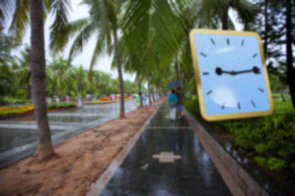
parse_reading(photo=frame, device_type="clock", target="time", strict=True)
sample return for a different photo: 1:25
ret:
9:14
